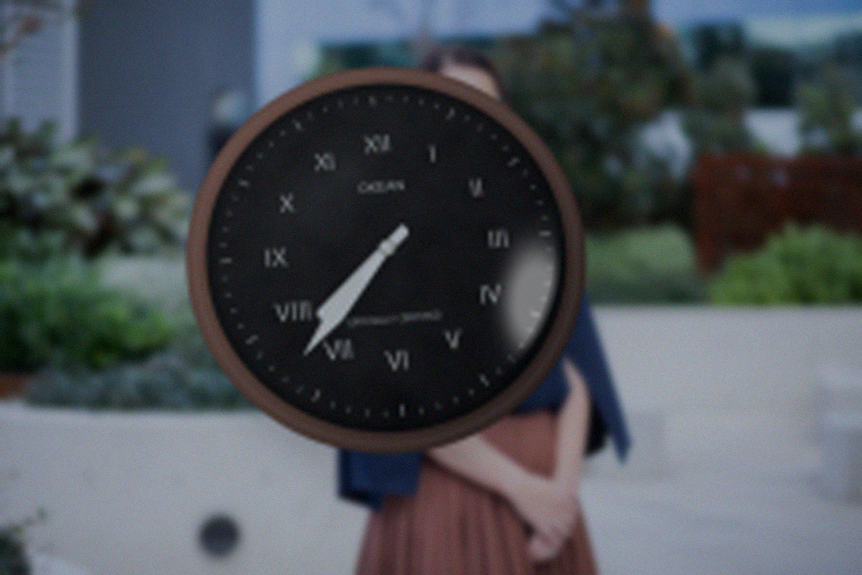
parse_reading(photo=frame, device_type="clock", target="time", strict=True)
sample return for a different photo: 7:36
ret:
7:37
